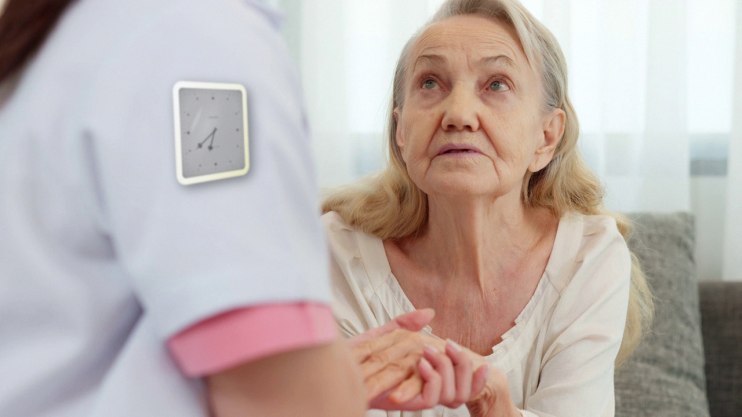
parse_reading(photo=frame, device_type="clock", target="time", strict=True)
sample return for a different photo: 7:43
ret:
6:39
